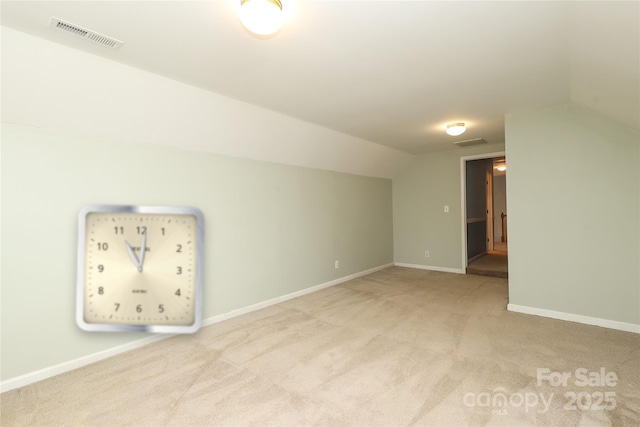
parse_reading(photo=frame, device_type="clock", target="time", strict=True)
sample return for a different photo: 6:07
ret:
11:01
